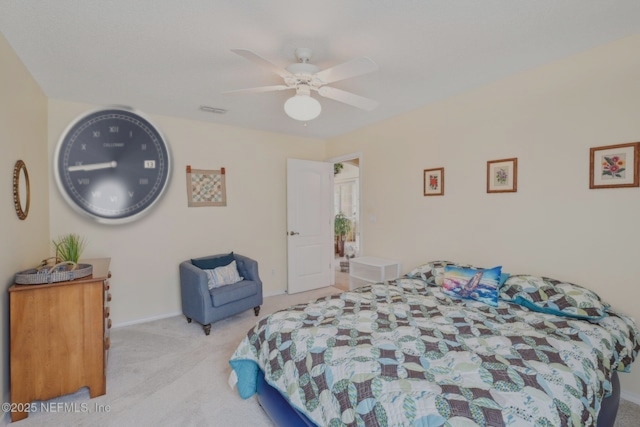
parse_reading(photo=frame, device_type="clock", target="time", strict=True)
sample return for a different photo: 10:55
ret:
8:44
